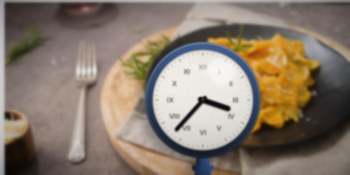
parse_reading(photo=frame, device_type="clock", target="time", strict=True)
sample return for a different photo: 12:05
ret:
3:37
